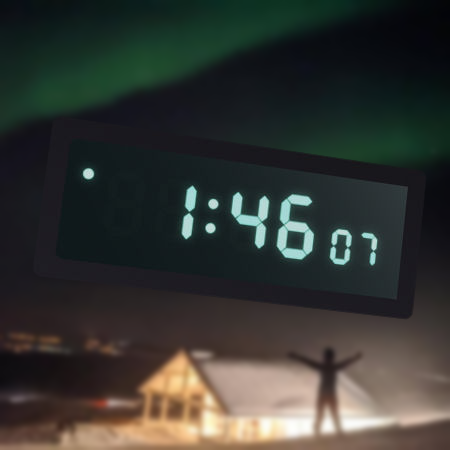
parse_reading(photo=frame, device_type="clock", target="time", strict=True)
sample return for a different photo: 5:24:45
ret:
1:46:07
